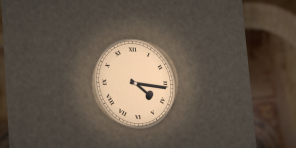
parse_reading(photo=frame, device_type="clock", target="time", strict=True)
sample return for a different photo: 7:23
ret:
4:16
